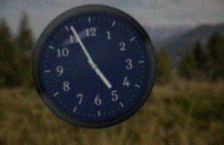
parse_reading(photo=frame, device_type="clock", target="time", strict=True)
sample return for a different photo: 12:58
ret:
4:56
